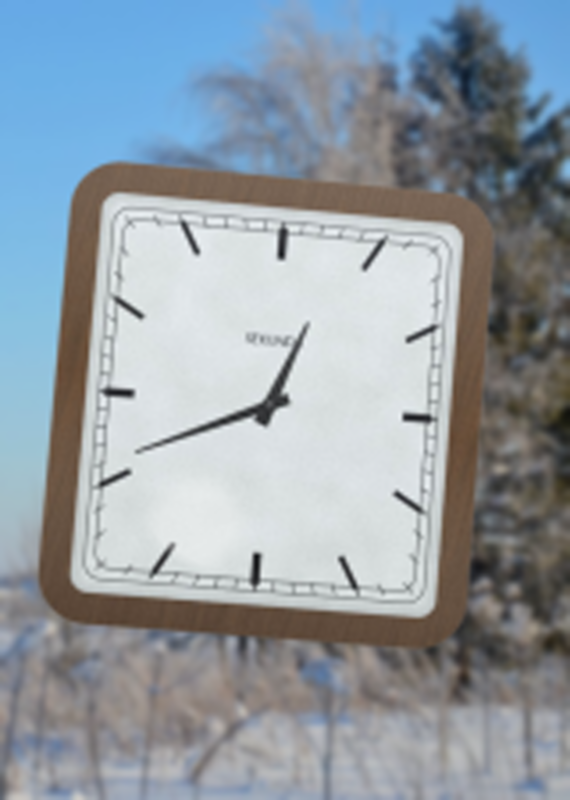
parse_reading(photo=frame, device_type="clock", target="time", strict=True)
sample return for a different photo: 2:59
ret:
12:41
